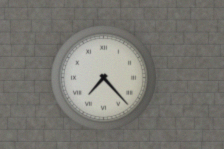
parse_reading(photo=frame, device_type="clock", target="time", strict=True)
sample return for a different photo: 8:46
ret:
7:23
